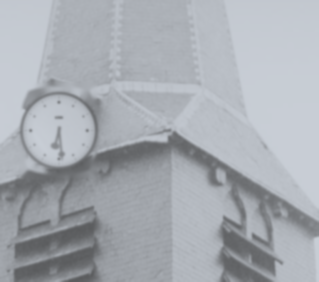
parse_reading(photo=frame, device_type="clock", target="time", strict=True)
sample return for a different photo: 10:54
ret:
6:29
